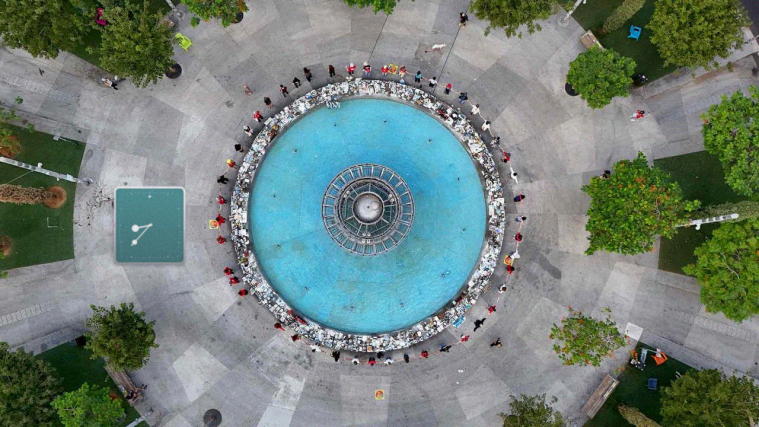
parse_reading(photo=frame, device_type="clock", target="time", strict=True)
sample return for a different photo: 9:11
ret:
8:37
